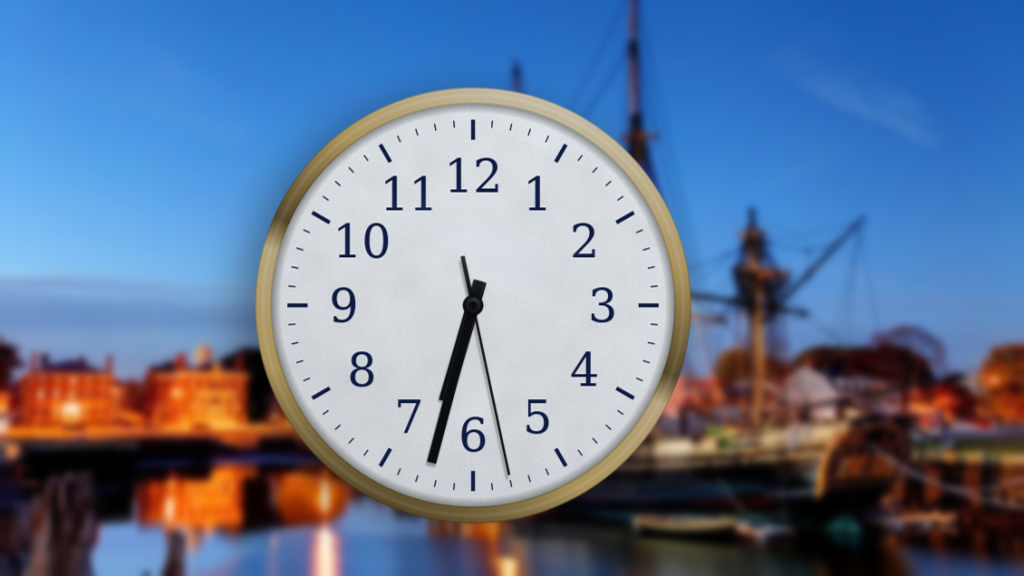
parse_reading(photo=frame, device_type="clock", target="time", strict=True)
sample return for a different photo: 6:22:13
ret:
6:32:28
